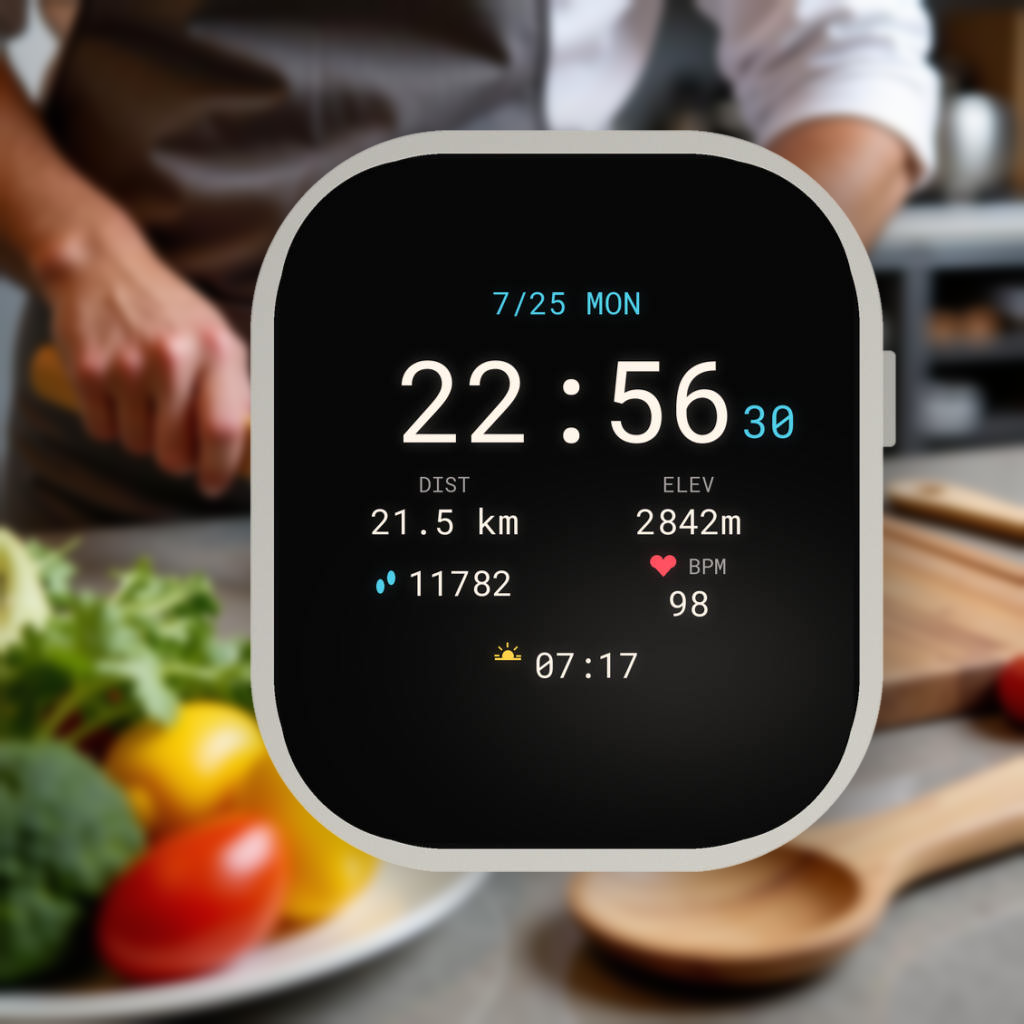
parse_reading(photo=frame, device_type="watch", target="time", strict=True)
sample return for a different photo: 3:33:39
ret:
22:56:30
